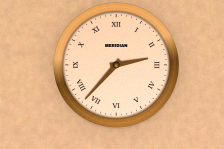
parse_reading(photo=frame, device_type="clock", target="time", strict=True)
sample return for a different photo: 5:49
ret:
2:37
